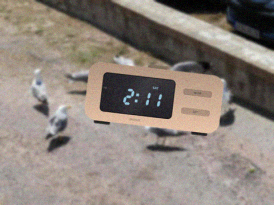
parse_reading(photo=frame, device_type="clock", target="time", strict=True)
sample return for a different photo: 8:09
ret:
2:11
